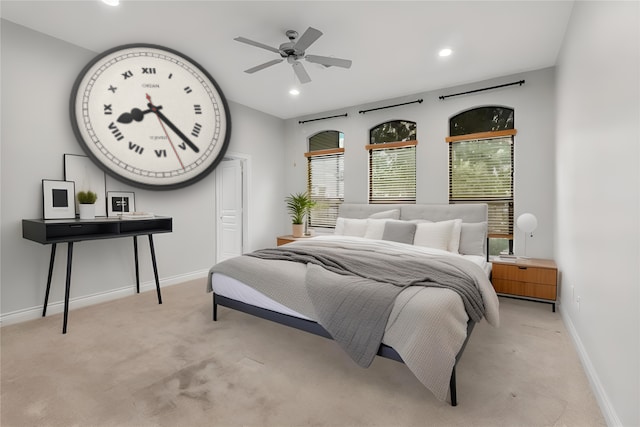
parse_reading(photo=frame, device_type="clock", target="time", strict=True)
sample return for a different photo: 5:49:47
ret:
8:23:27
